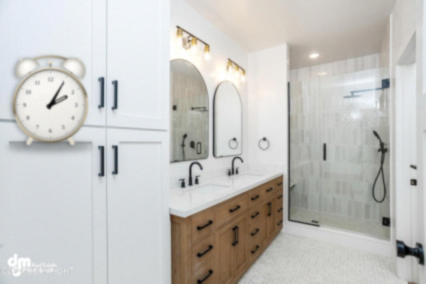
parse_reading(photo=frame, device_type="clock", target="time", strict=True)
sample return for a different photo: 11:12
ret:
2:05
